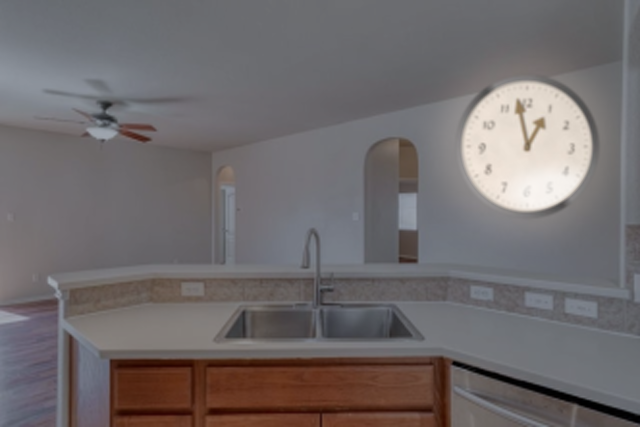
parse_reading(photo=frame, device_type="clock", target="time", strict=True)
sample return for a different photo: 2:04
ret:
12:58
